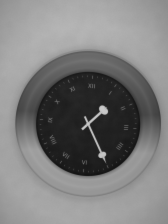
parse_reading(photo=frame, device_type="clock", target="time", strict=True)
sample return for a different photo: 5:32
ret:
1:25
